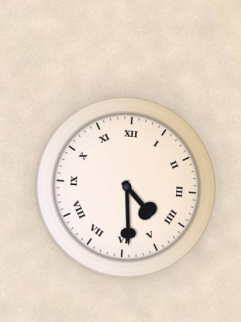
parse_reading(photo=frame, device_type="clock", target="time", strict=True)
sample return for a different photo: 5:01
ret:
4:29
